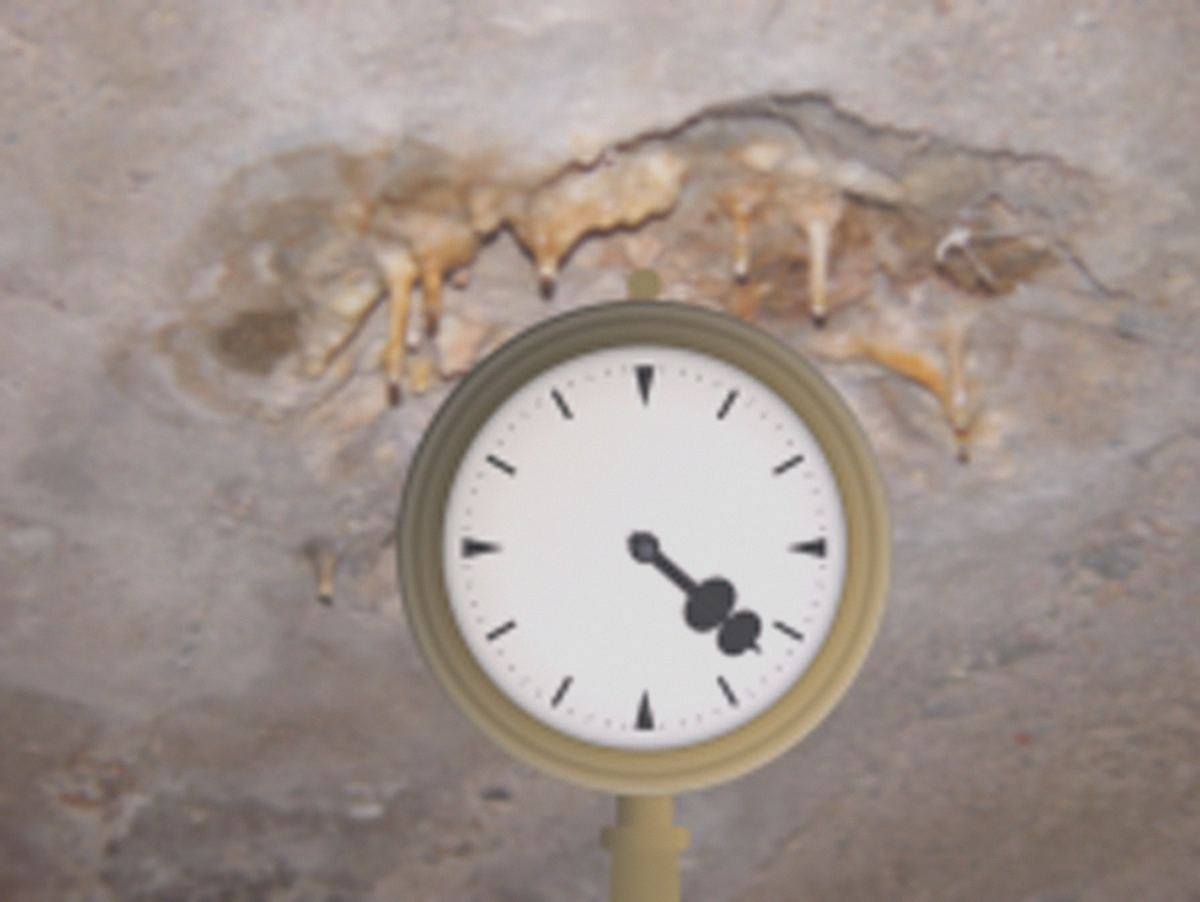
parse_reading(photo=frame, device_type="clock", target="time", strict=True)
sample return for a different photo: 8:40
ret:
4:22
